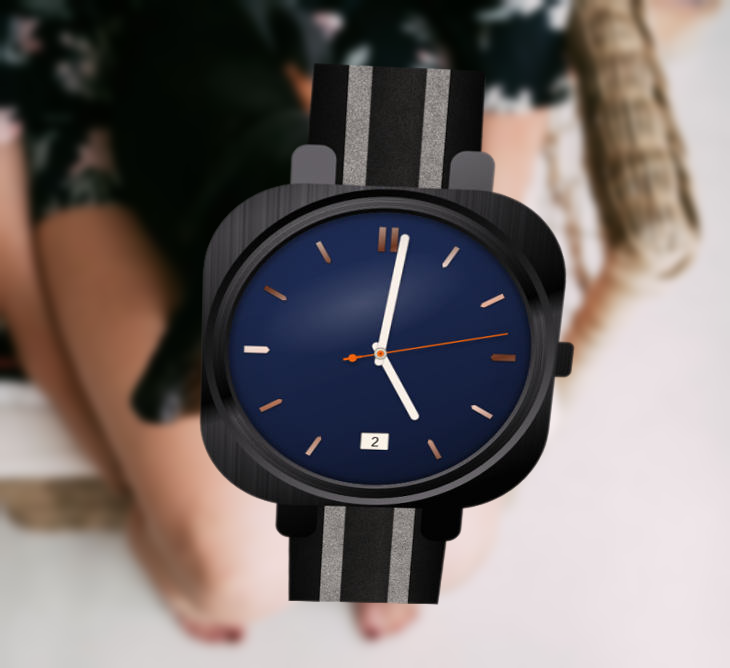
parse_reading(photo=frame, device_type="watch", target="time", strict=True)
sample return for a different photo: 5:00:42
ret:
5:01:13
